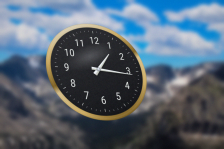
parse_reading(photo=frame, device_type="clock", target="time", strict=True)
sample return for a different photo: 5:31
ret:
1:16
